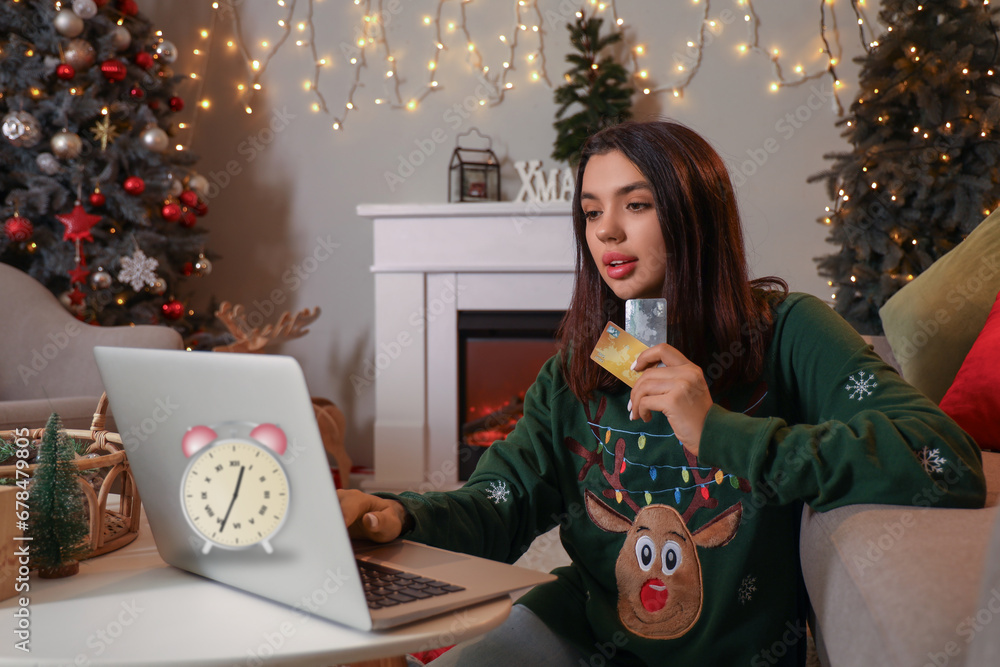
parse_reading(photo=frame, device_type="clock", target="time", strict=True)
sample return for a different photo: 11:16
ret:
12:34
